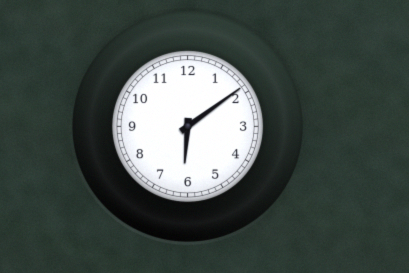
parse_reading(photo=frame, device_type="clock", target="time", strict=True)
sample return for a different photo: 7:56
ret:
6:09
